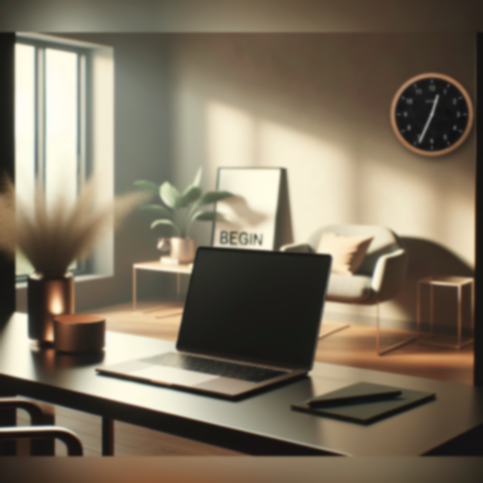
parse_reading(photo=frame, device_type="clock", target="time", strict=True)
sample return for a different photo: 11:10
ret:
12:34
